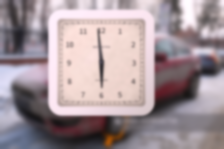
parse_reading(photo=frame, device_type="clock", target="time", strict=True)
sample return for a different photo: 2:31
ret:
5:59
